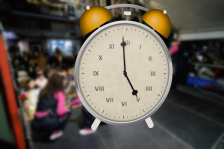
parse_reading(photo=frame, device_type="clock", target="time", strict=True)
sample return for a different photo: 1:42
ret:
4:59
